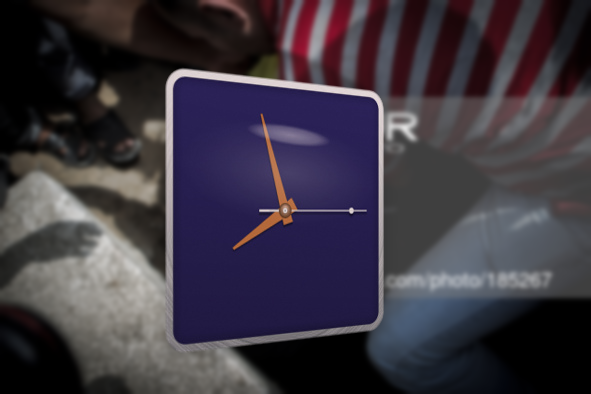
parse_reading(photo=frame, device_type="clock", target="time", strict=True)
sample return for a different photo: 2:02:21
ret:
7:57:15
